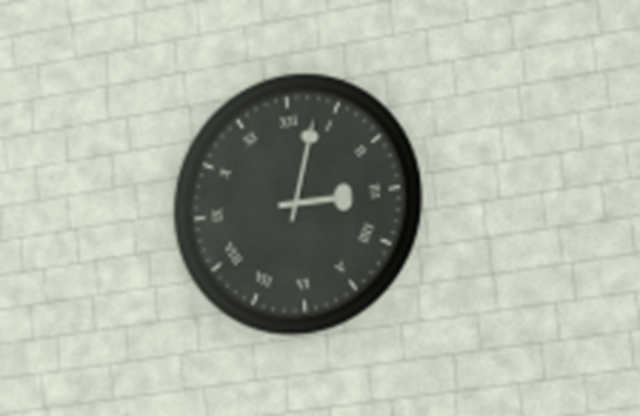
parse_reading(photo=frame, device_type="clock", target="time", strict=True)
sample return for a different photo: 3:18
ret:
3:03
